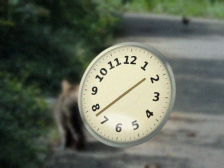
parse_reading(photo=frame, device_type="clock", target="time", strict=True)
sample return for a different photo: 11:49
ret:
1:38
